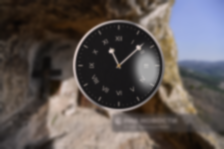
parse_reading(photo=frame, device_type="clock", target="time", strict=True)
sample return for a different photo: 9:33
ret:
11:08
